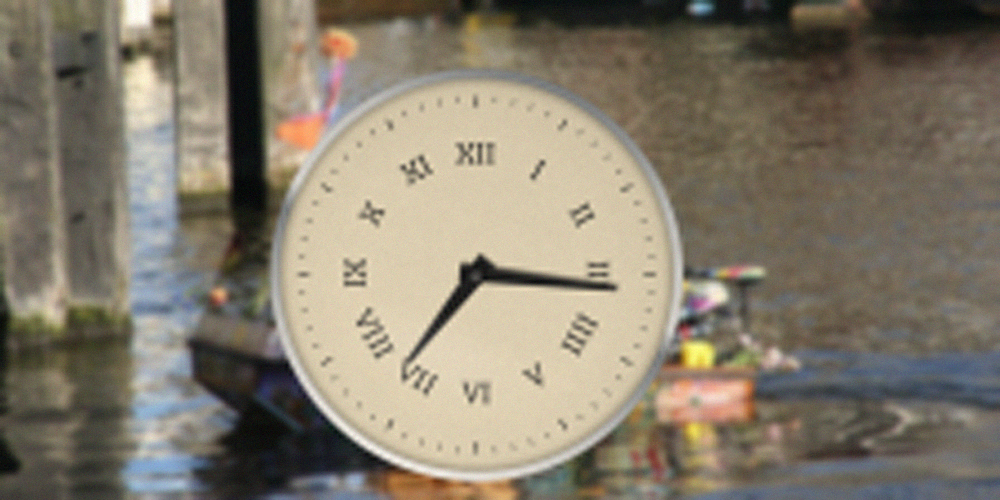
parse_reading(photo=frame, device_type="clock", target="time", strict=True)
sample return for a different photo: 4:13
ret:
7:16
